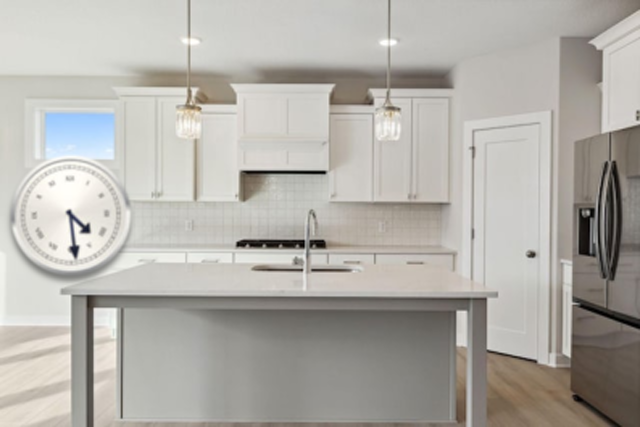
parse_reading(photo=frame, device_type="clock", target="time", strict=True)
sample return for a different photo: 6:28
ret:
4:29
